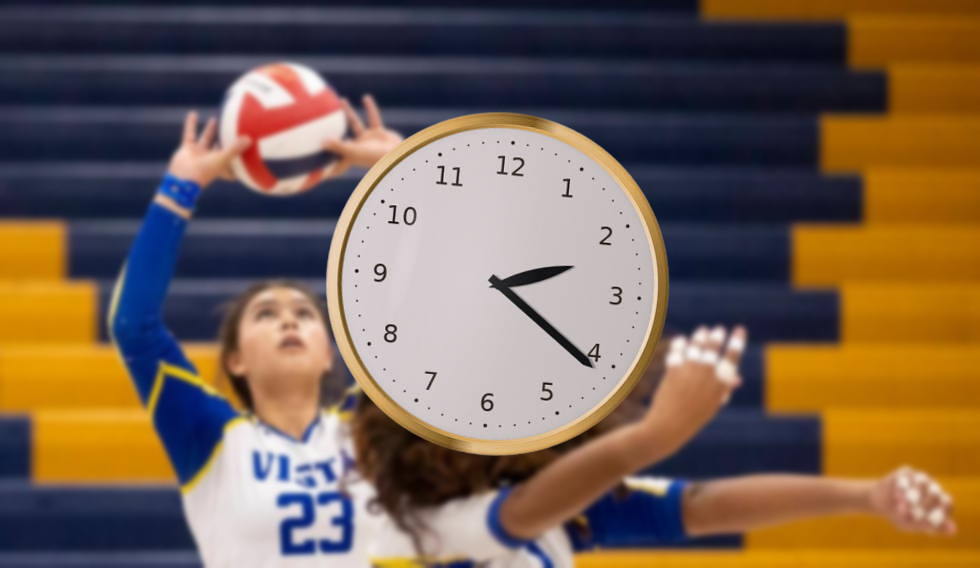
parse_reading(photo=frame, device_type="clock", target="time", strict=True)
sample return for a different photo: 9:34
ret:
2:21
